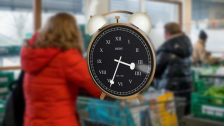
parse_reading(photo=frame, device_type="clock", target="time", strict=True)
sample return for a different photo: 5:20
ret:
3:34
